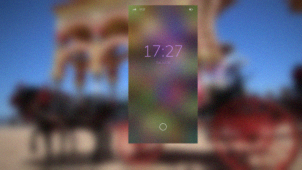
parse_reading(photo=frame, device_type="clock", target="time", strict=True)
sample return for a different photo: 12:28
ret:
17:27
